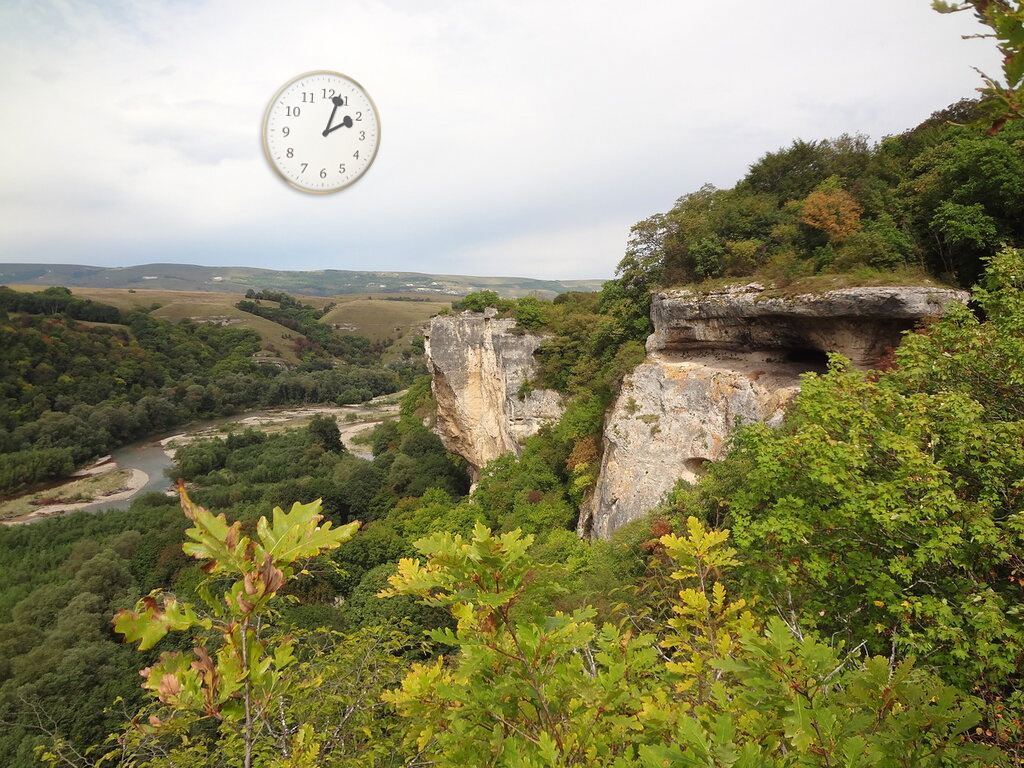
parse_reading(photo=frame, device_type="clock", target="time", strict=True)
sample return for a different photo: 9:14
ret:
2:03
